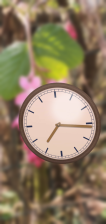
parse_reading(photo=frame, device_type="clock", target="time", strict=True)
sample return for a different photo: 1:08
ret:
7:16
